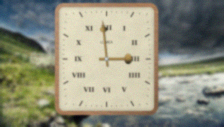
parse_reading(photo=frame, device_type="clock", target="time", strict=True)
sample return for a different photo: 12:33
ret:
2:59
